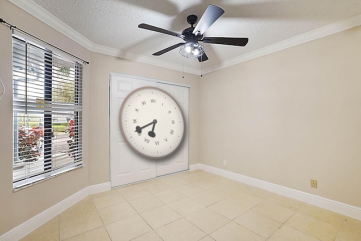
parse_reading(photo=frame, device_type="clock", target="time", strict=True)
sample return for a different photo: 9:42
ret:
6:41
